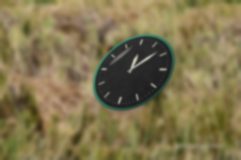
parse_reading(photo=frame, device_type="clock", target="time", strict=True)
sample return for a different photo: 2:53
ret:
12:08
